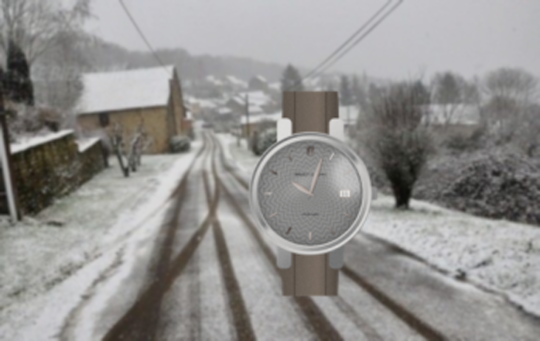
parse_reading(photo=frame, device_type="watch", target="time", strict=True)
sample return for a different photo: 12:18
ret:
10:03
